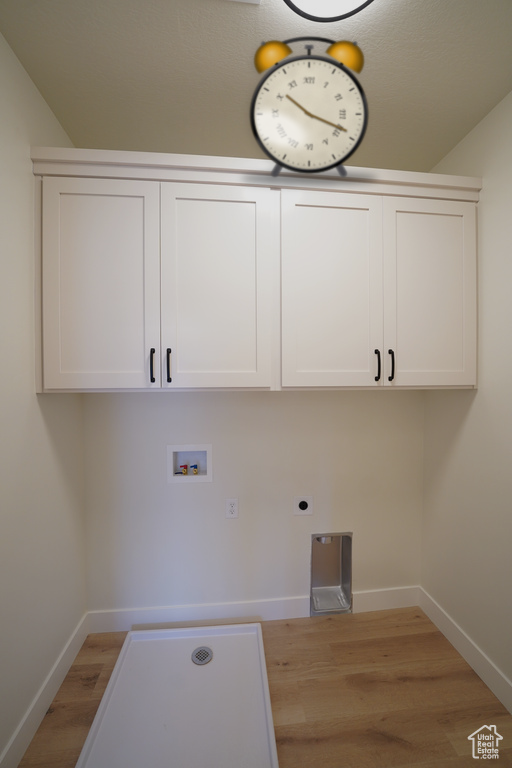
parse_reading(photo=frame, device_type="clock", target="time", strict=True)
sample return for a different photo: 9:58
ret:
10:19
